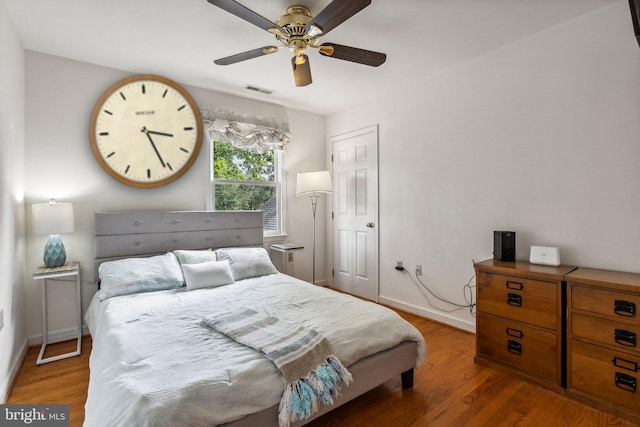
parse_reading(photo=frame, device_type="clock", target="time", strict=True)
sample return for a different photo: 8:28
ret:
3:26
